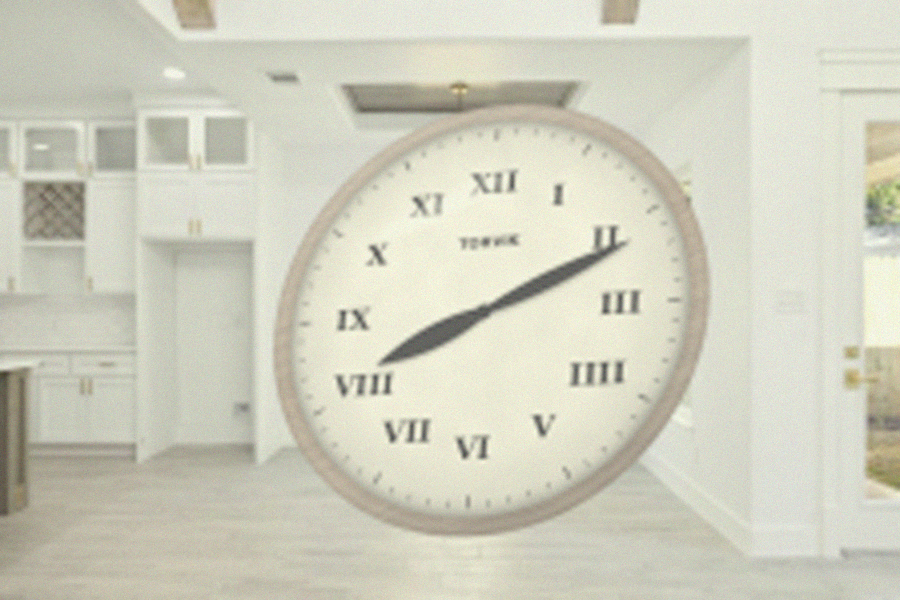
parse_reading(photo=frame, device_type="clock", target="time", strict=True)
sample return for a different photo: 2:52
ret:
8:11
